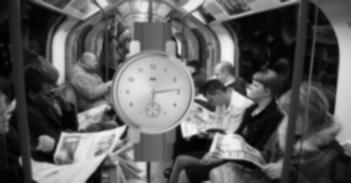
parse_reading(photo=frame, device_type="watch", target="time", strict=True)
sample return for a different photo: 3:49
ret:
6:14
